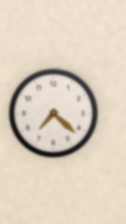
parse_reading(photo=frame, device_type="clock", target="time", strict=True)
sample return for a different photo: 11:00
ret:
7:22
